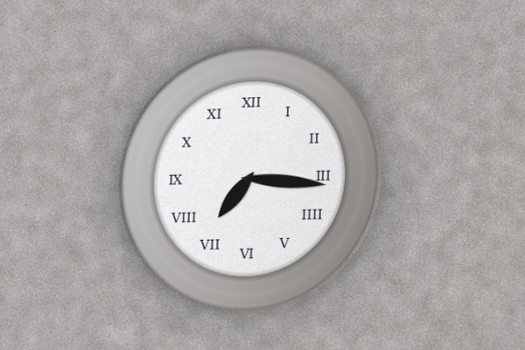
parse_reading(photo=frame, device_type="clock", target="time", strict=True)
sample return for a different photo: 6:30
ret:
7:16
